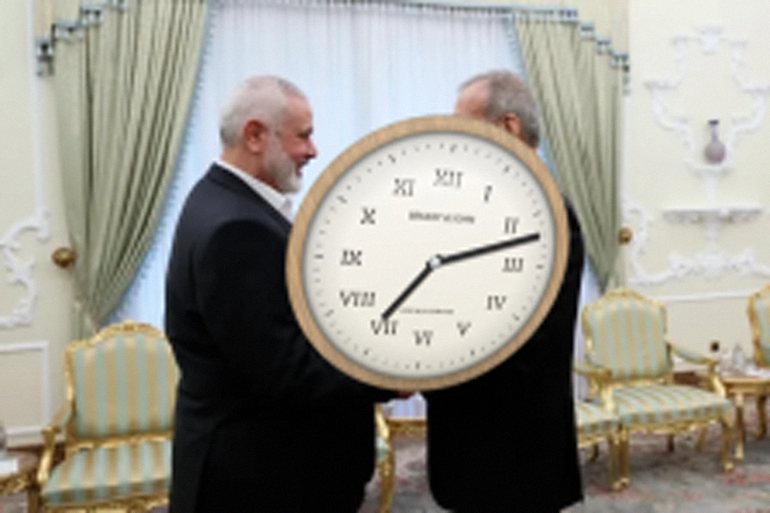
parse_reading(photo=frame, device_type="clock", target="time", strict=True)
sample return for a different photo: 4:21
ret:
7:12
